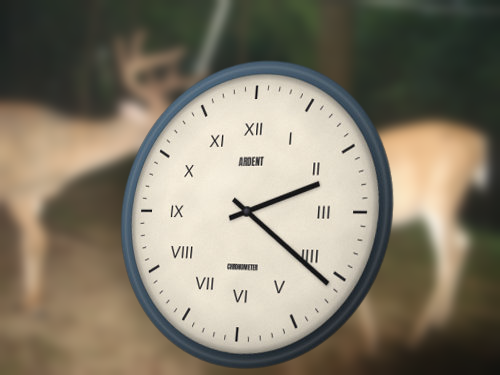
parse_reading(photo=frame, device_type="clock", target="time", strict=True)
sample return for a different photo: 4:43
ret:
2:21
